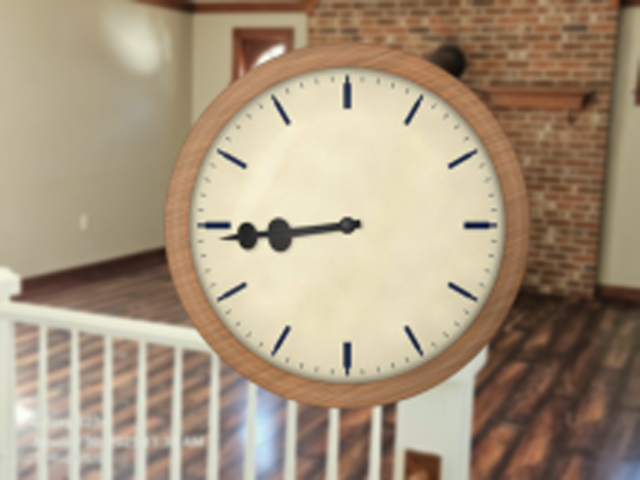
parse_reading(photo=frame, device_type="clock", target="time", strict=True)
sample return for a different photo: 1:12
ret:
8:44
